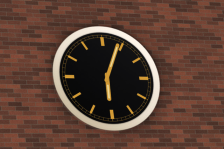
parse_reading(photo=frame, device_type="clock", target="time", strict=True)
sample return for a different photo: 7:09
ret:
6:04
